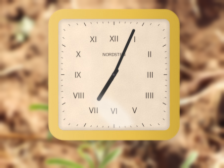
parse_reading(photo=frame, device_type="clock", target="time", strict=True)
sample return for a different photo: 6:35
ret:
7:04
